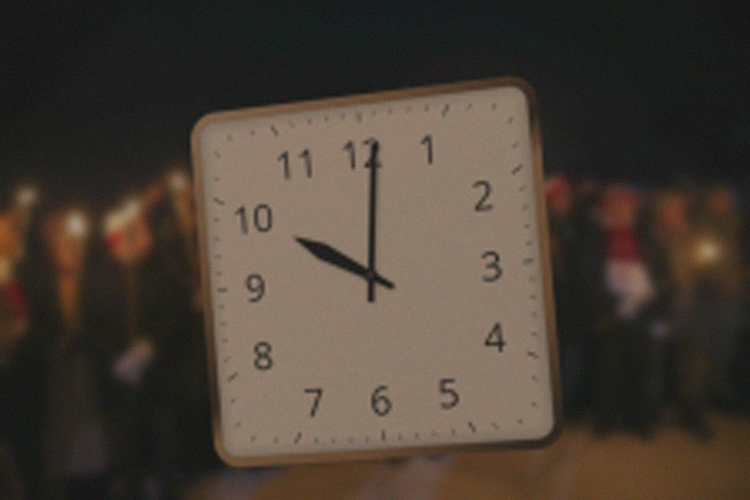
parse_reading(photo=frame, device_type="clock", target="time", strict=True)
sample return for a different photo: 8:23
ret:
10:01
